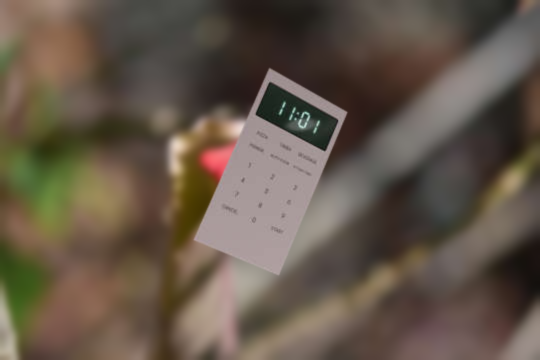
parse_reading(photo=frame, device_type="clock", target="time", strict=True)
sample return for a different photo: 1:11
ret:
11:01
